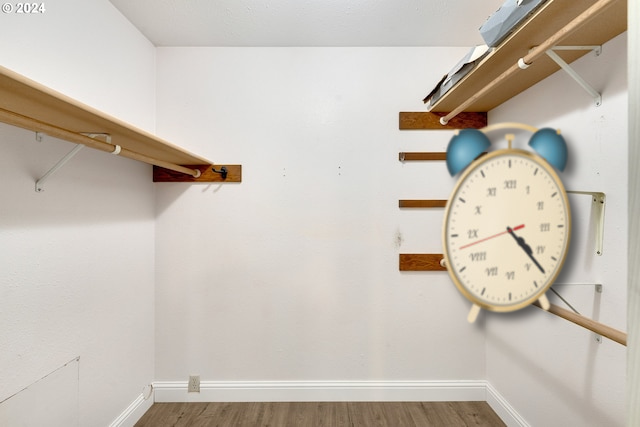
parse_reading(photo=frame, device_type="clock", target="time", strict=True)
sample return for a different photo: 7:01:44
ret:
4:22:43
